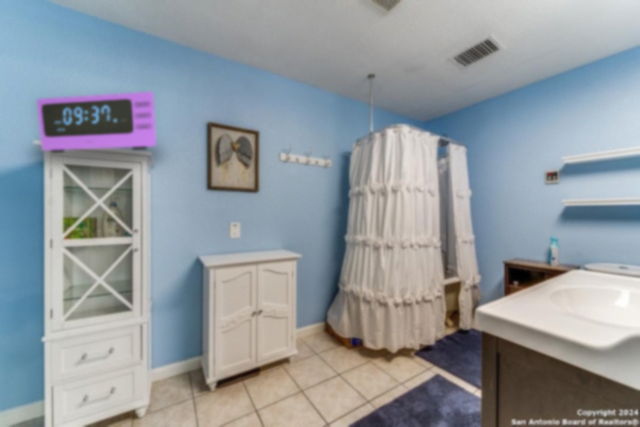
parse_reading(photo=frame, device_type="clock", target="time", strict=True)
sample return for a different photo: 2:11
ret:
9:37
